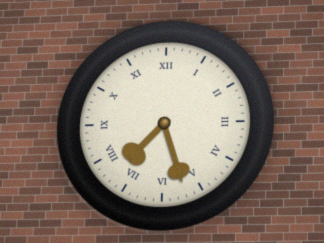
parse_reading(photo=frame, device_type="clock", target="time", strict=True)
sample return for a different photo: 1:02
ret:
7:27
